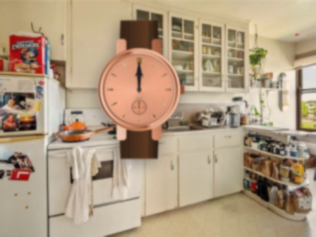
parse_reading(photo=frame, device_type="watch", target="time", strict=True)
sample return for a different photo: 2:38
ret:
12:00
